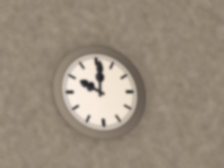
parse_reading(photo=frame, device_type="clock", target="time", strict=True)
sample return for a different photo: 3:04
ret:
10:01
